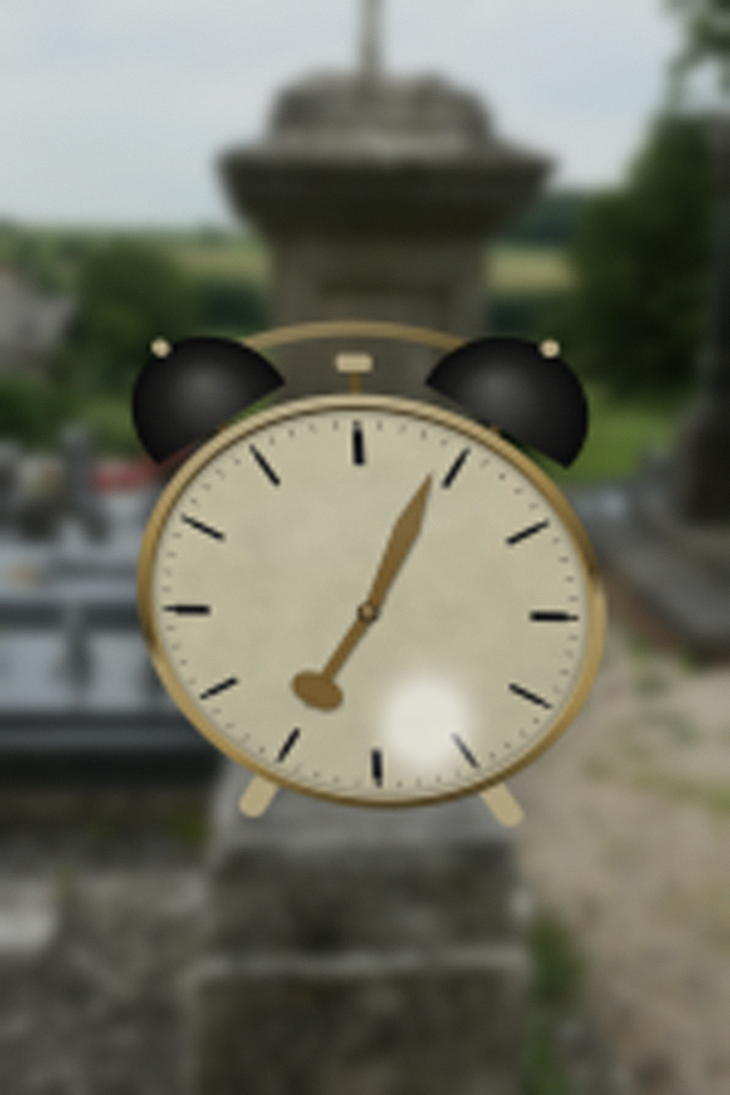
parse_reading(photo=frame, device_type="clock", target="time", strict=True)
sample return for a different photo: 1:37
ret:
7:04
